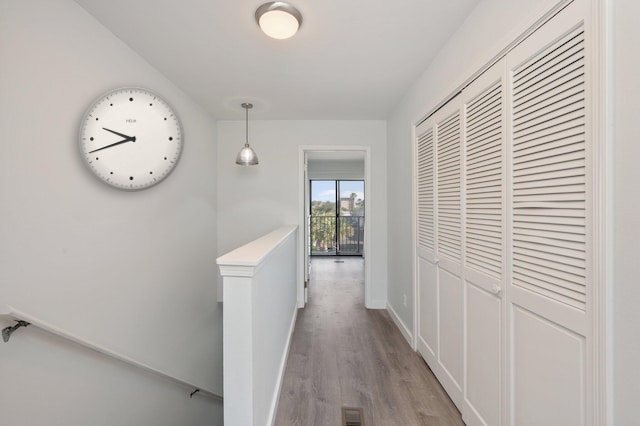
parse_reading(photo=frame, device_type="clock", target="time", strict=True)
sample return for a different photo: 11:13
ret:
9:42
